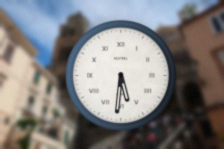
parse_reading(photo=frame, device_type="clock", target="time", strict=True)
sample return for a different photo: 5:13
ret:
5:31
